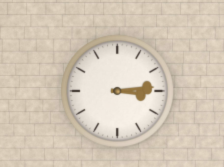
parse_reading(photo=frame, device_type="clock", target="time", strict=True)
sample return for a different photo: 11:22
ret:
3:14
